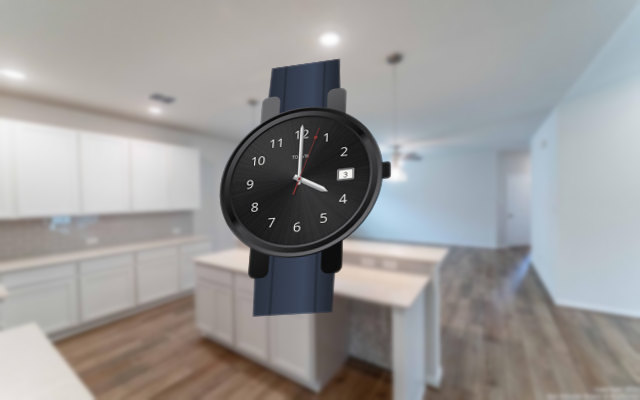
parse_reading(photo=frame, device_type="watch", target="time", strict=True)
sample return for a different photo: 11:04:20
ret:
4:00:03
